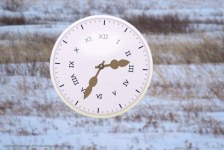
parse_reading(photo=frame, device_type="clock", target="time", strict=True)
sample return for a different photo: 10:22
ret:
2:34
